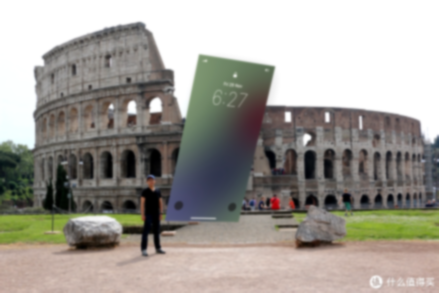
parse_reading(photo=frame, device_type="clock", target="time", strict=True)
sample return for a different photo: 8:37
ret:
6:27
